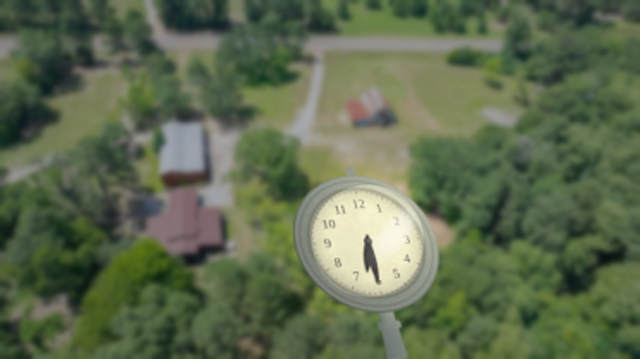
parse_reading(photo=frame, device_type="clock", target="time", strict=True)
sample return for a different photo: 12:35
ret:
6:30
